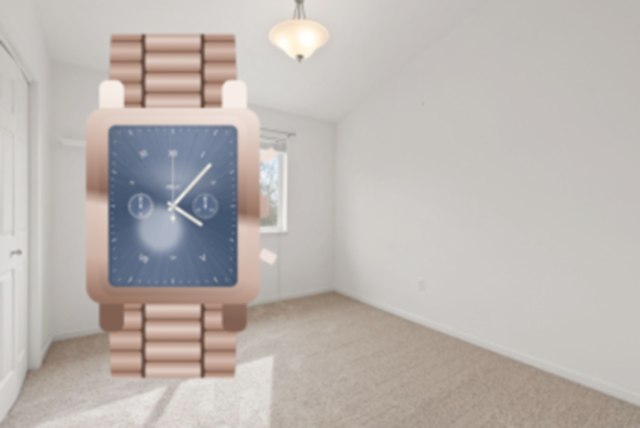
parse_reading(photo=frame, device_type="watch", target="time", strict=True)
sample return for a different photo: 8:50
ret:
4:07
